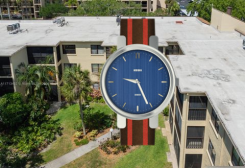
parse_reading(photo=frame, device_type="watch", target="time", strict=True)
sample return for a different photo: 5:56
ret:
9:26
